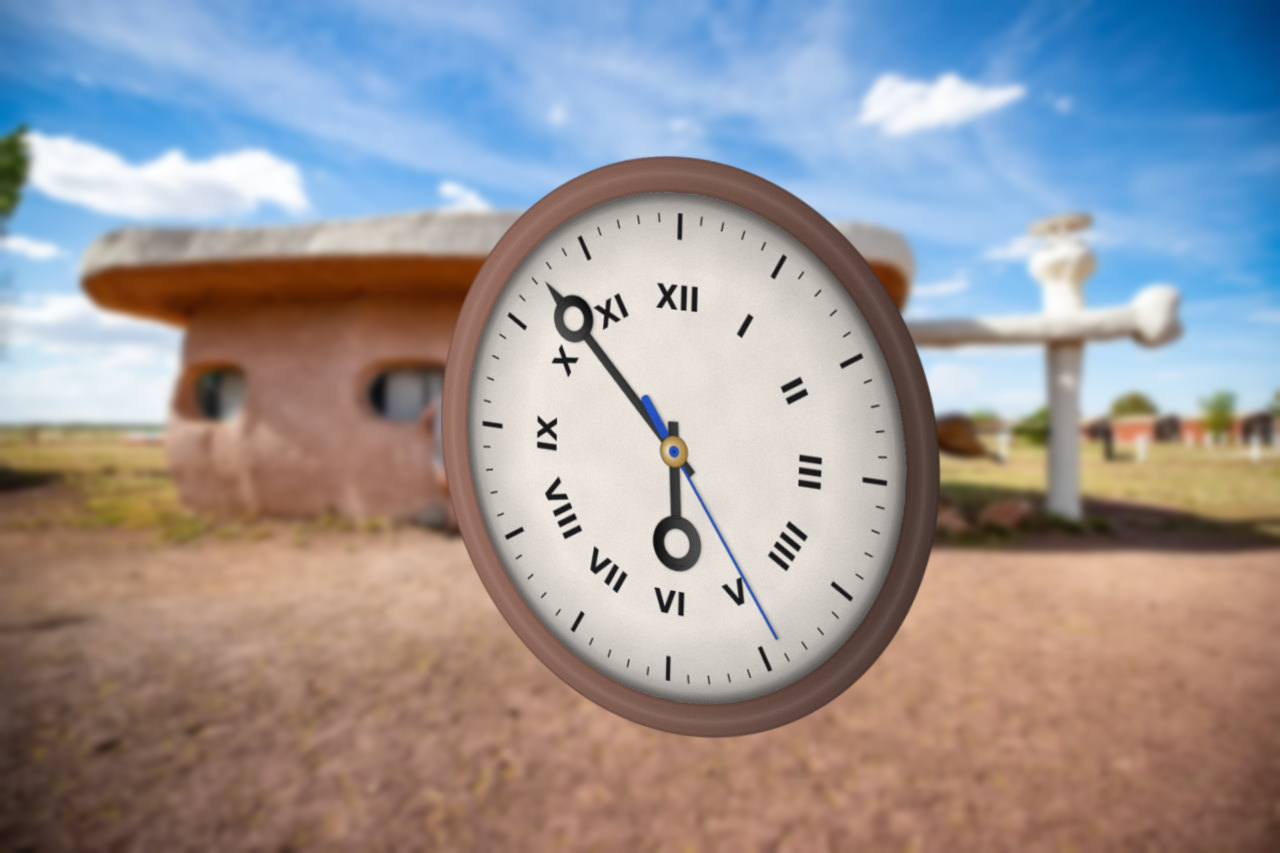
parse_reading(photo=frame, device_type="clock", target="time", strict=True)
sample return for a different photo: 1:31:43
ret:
5:52:24
